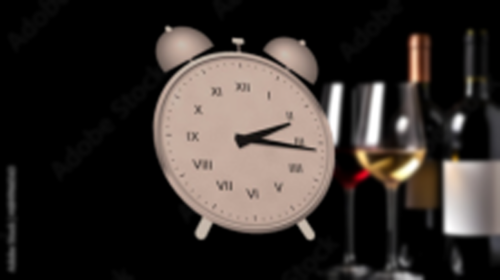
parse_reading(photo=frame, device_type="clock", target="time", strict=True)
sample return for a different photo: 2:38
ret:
2:16
